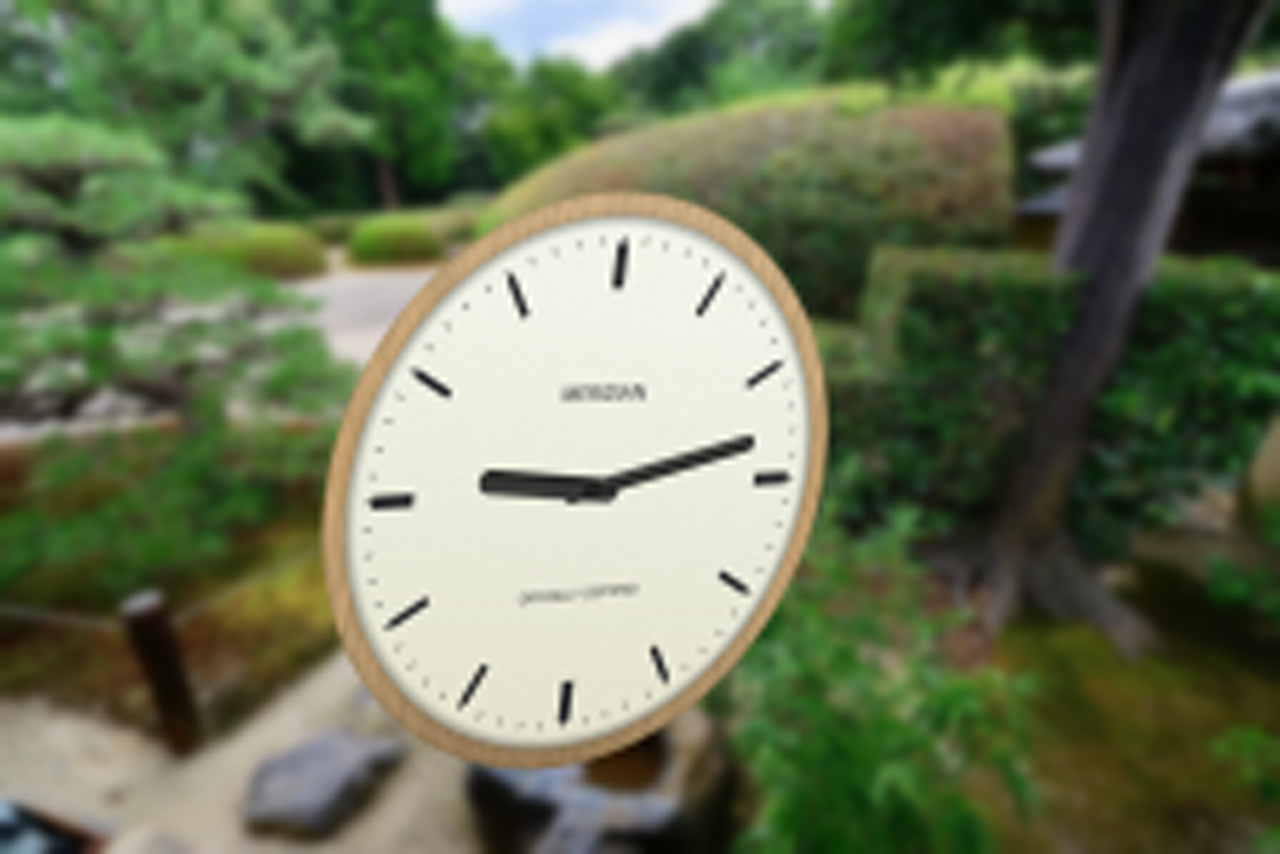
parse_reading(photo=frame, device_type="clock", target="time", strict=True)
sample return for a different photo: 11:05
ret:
9:13
